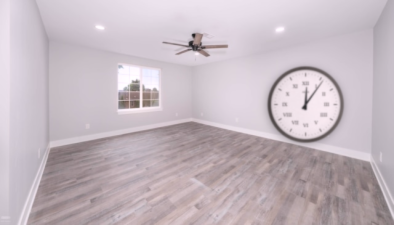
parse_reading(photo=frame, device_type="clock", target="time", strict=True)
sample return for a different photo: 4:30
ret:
12:06
